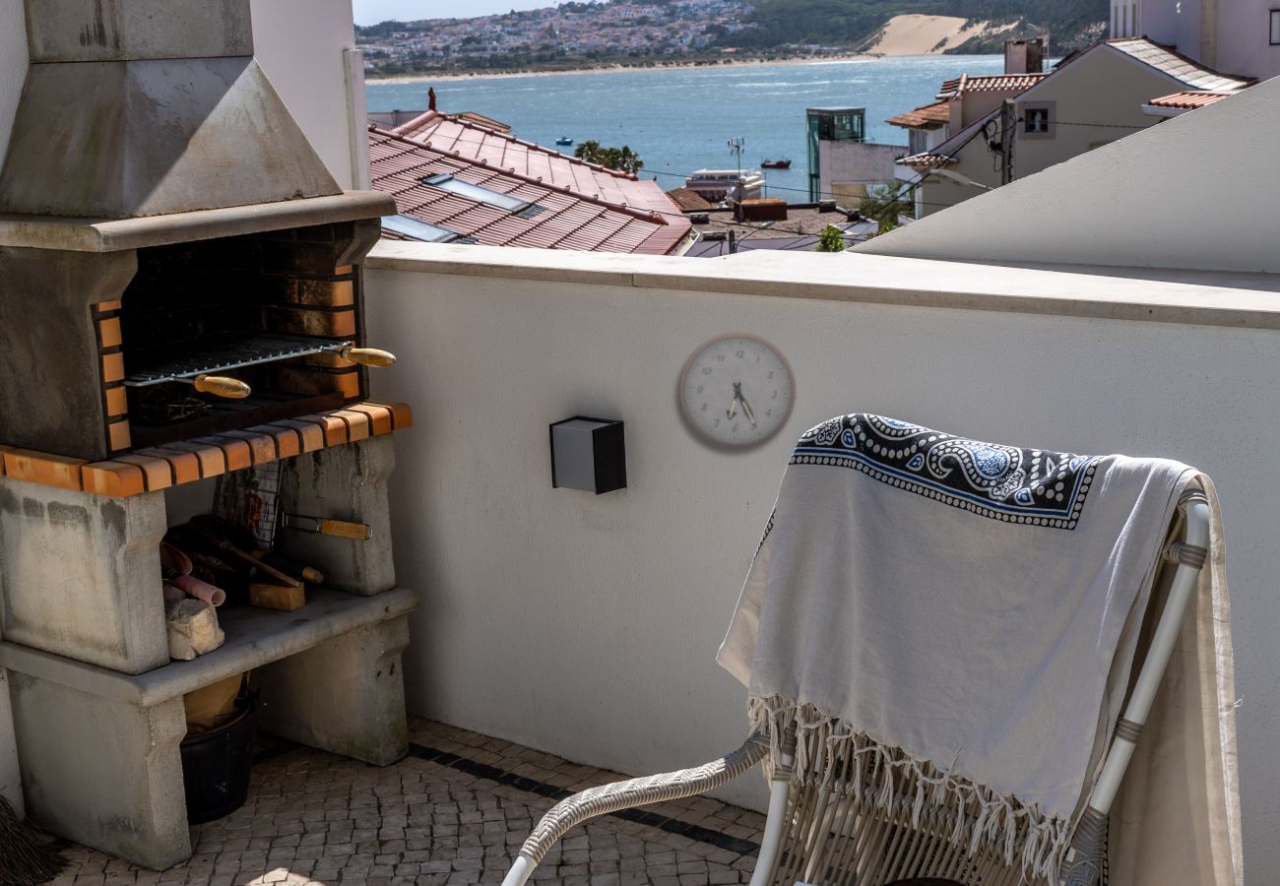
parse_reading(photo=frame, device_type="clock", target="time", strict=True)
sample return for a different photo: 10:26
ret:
6:25
